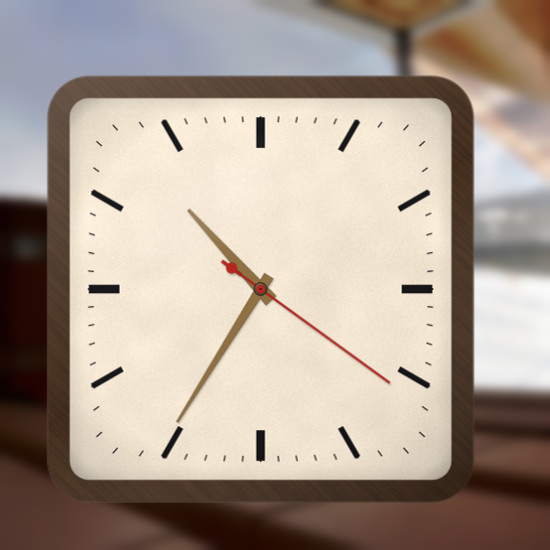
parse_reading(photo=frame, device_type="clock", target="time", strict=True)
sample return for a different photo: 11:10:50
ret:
10:35:21
